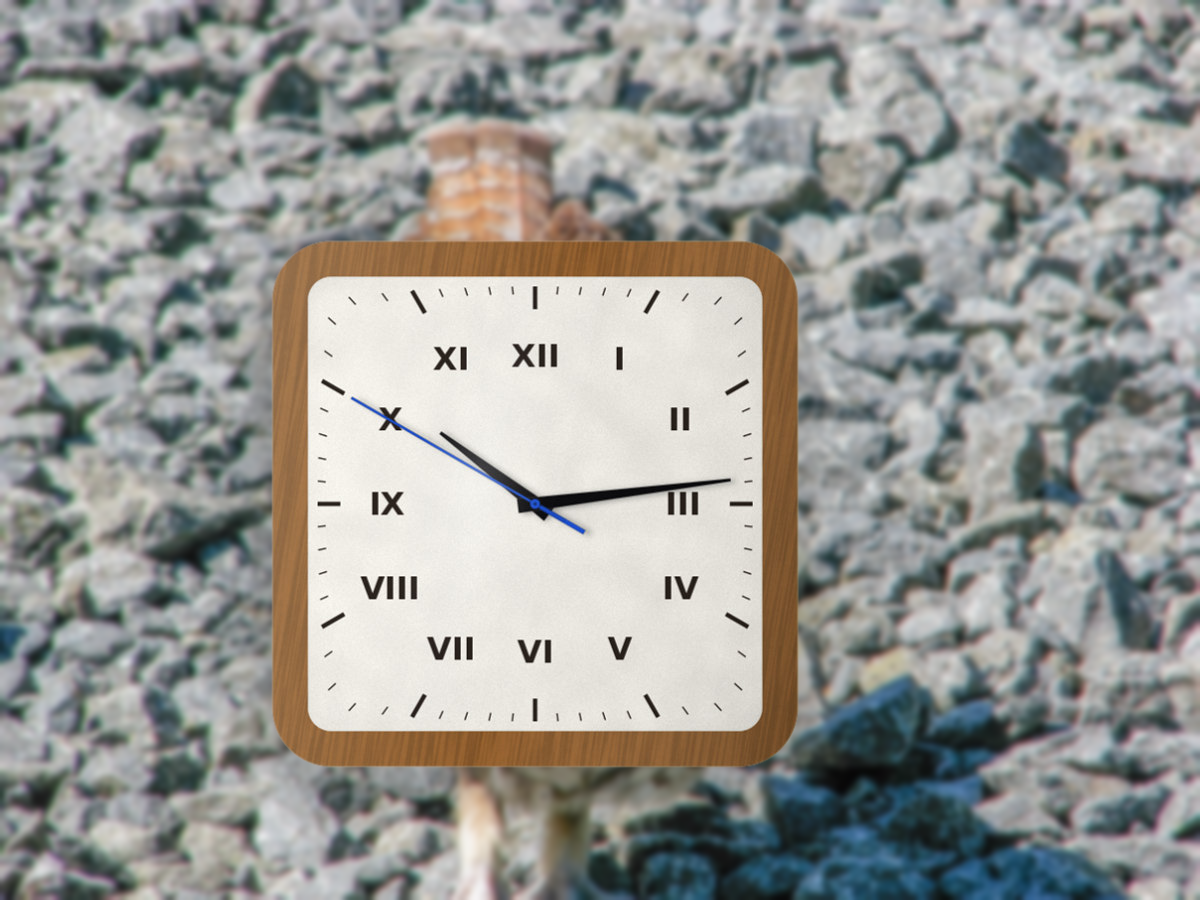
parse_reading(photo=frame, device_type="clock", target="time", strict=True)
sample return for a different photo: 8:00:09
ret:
10:13:50
